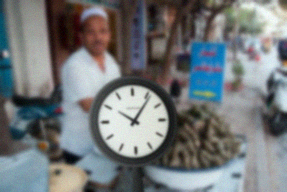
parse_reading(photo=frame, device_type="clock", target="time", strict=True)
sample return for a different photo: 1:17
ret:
10:06
